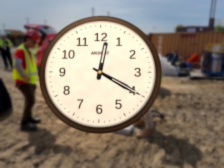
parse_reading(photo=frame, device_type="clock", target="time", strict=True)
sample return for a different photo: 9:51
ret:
12:20
